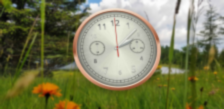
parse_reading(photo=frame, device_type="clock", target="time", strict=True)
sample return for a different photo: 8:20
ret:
2:08
